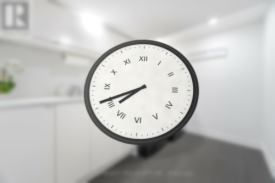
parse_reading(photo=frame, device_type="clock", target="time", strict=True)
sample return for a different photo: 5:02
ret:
7:41
